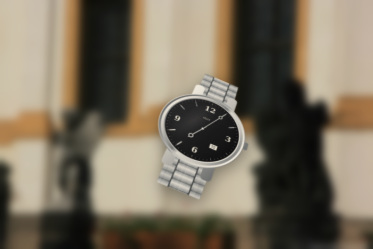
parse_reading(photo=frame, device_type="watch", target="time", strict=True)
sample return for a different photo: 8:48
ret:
7:05
